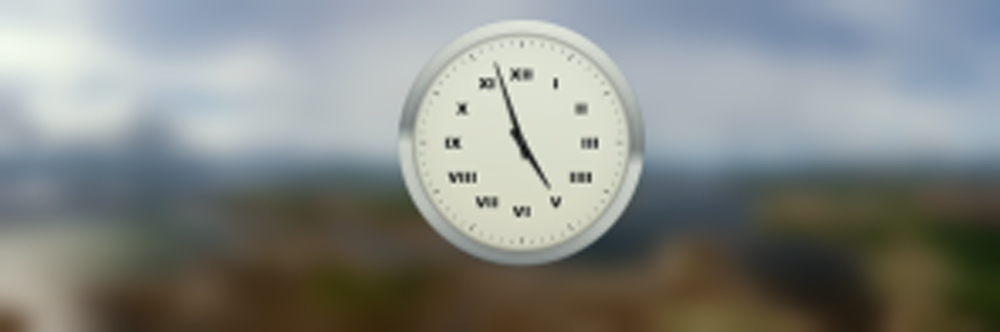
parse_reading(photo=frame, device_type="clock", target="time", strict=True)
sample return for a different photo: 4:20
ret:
4:57
